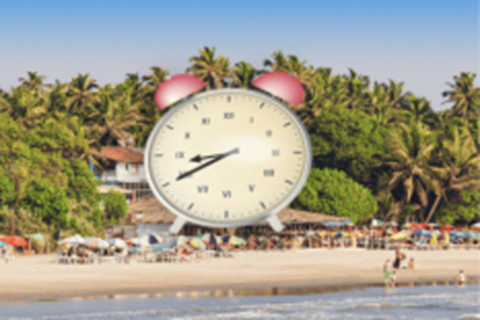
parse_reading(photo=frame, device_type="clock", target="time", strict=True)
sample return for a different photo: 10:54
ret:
8:40
